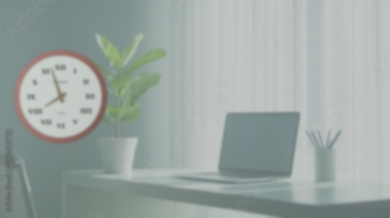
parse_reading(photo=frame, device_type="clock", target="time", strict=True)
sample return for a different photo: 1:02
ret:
7:57
